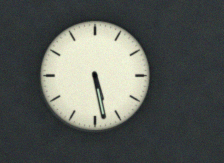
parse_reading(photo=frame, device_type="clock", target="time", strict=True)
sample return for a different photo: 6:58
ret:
5:28
